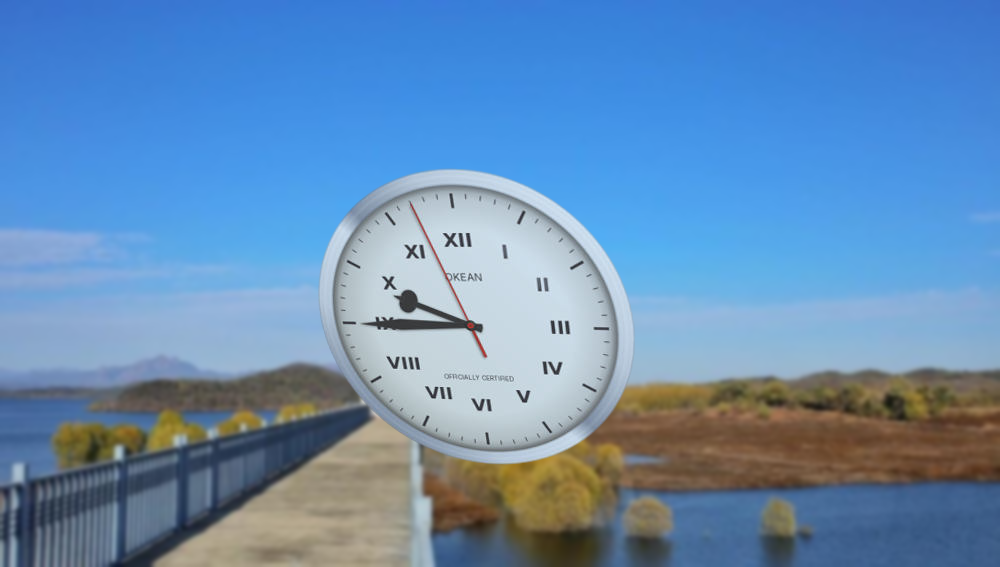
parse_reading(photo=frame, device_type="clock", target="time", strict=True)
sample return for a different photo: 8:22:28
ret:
9:44:57
